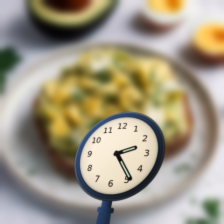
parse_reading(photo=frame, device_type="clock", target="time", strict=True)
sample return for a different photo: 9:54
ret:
2:24
